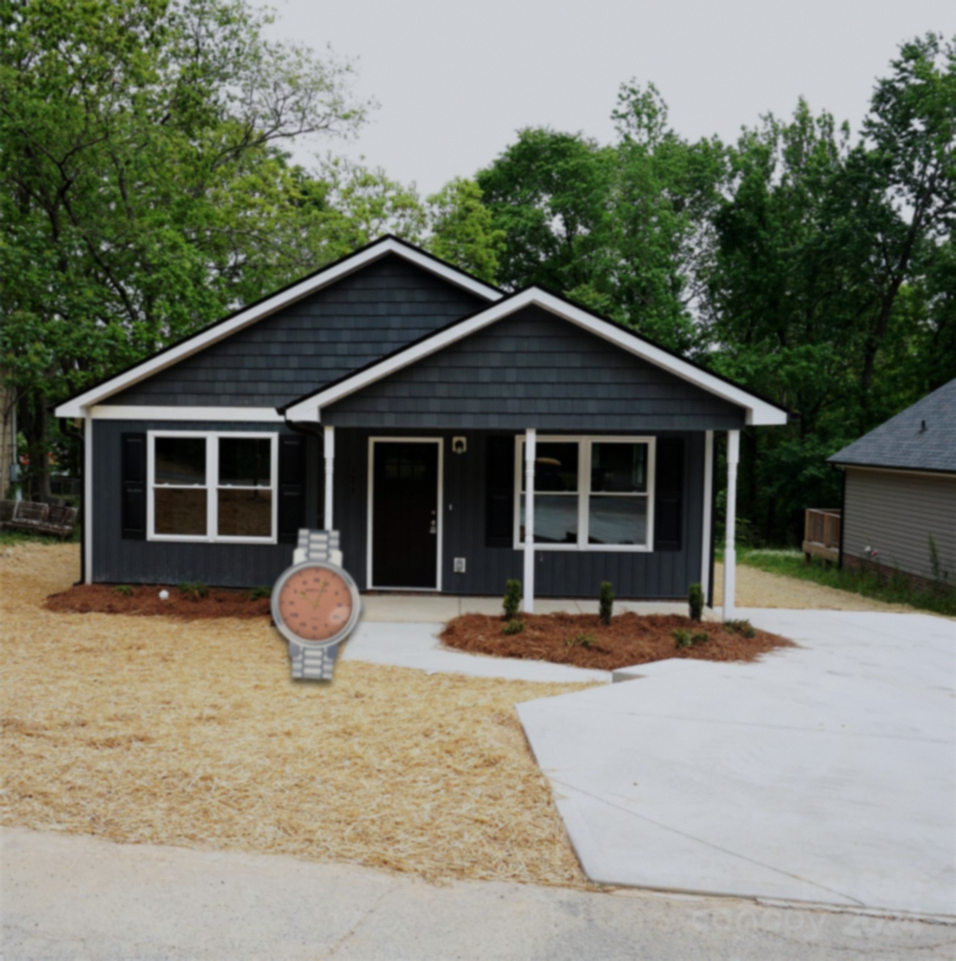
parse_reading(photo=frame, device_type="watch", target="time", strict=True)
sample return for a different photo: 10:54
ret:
10:03
